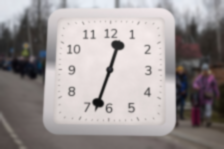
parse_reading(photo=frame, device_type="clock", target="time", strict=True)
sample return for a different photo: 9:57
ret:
12:33
